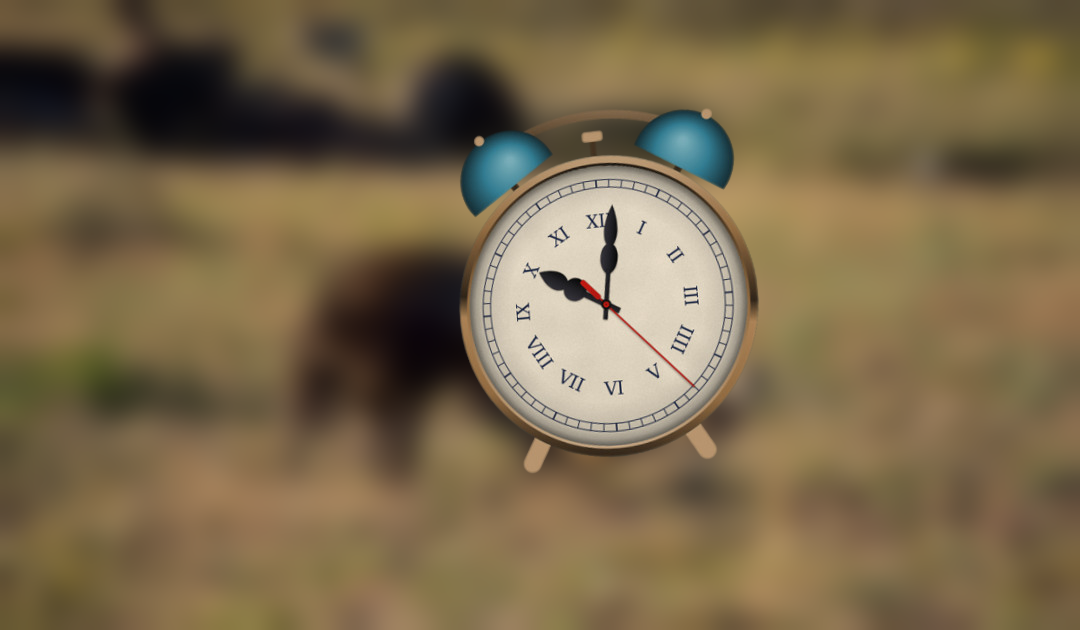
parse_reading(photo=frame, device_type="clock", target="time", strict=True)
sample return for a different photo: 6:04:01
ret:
10:01:23
